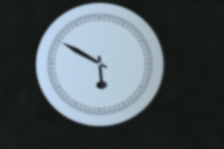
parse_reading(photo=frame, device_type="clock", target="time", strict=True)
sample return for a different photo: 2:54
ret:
5:50
